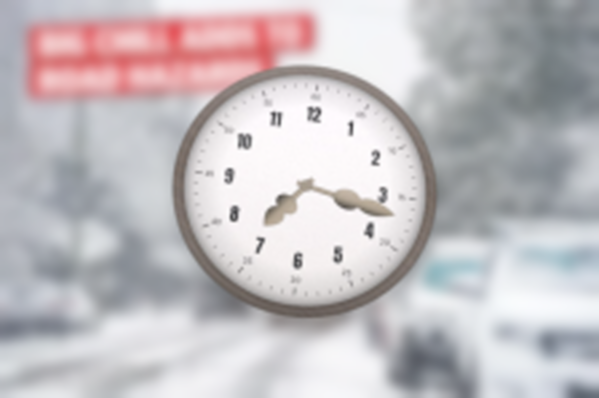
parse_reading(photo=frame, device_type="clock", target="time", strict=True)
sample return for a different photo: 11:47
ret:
7:17
